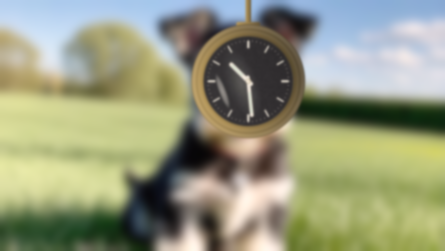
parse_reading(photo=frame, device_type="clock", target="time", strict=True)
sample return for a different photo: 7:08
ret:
10:29
